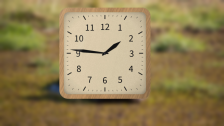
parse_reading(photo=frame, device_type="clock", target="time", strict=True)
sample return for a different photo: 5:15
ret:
1:46
